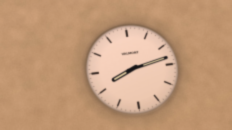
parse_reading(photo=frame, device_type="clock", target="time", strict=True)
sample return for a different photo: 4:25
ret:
8:13
